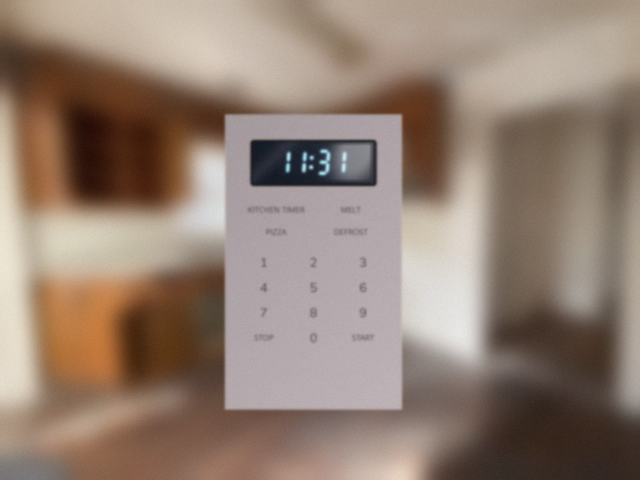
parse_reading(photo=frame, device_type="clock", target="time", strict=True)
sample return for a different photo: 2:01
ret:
11:31
